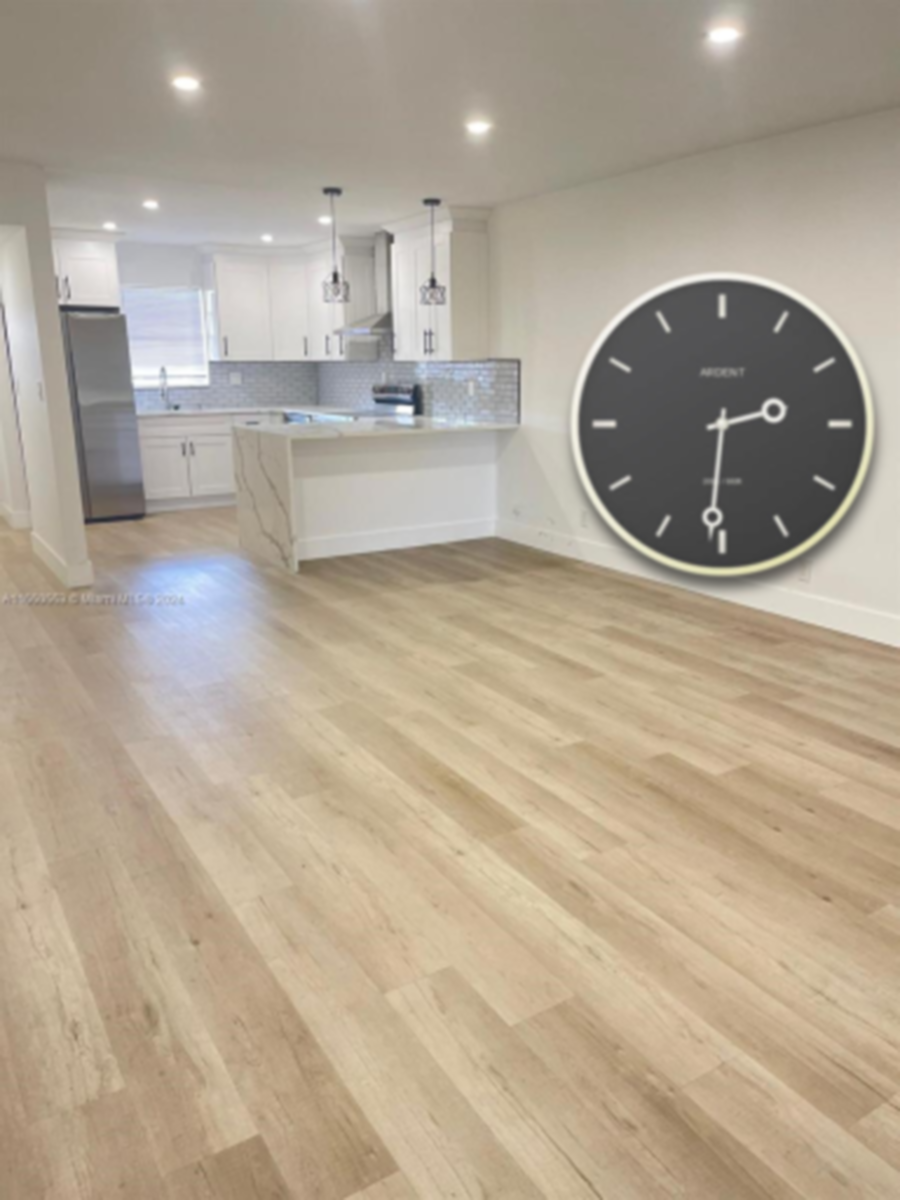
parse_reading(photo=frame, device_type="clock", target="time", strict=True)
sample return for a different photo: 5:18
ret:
2:31
